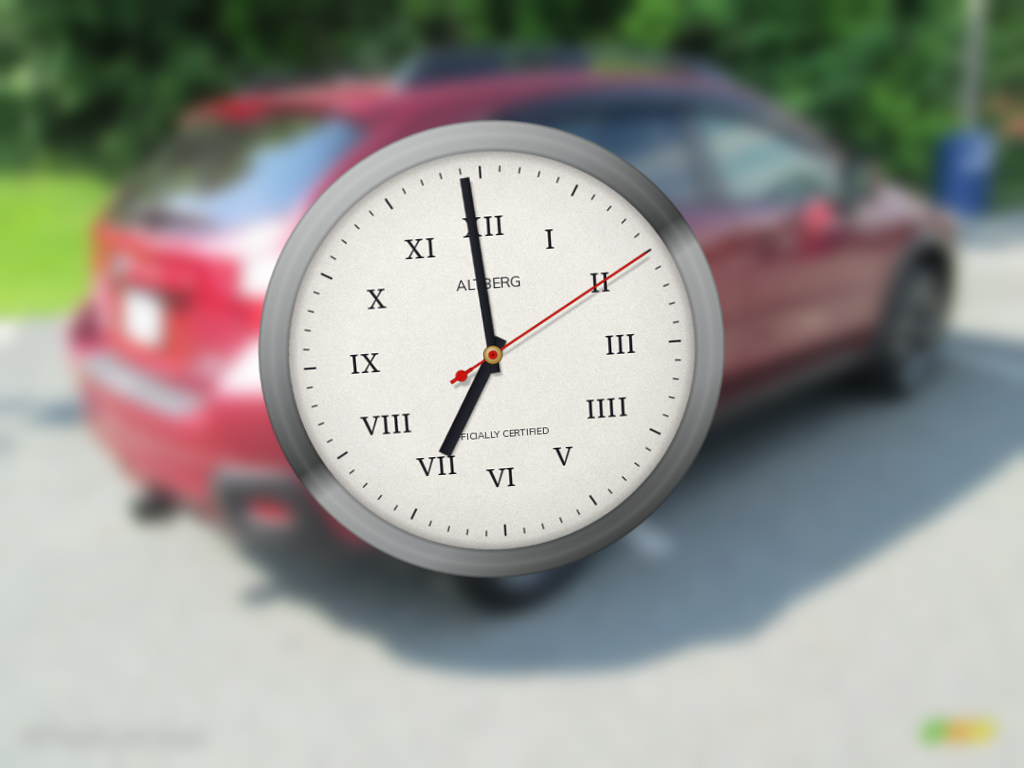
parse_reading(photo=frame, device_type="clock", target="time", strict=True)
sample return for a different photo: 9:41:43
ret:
6:59:10
